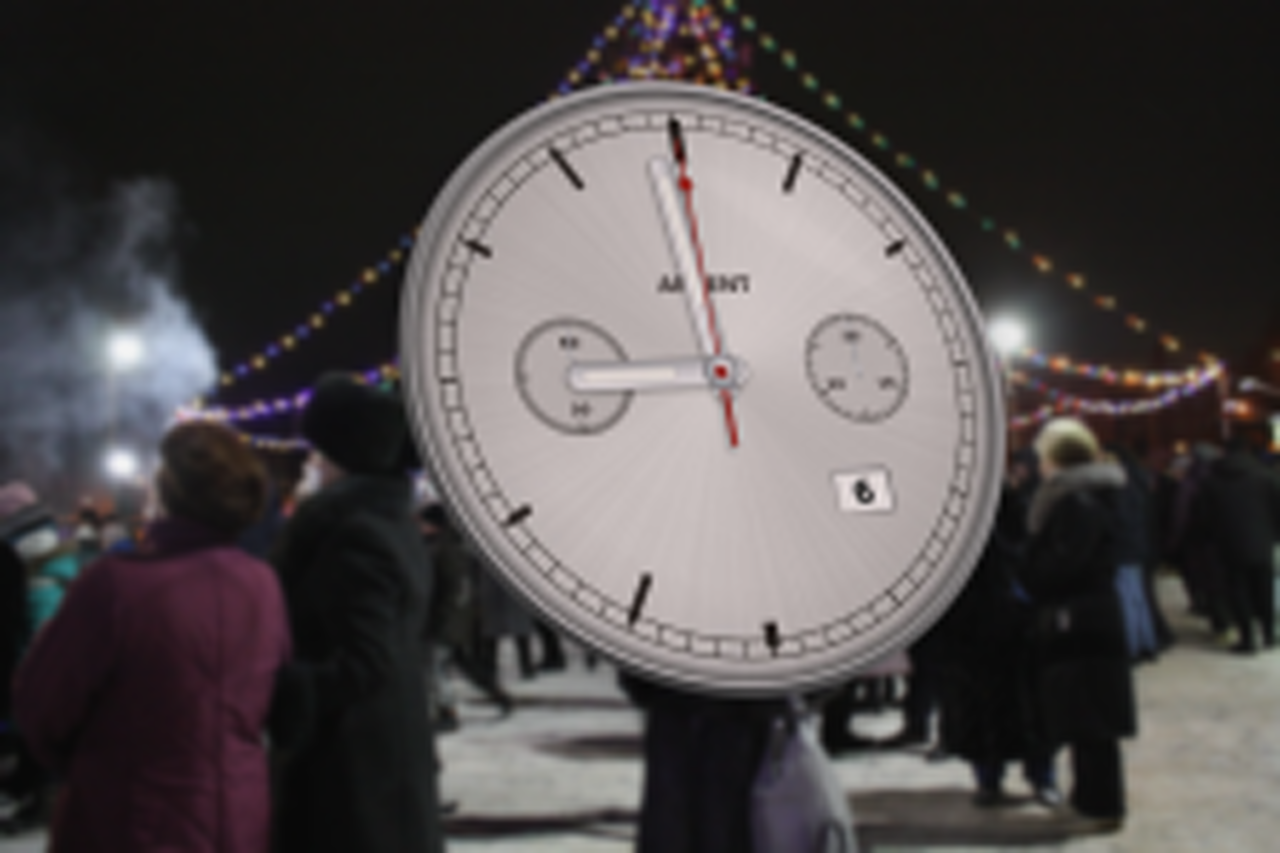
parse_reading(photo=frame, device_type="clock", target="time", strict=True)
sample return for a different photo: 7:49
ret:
8:59
